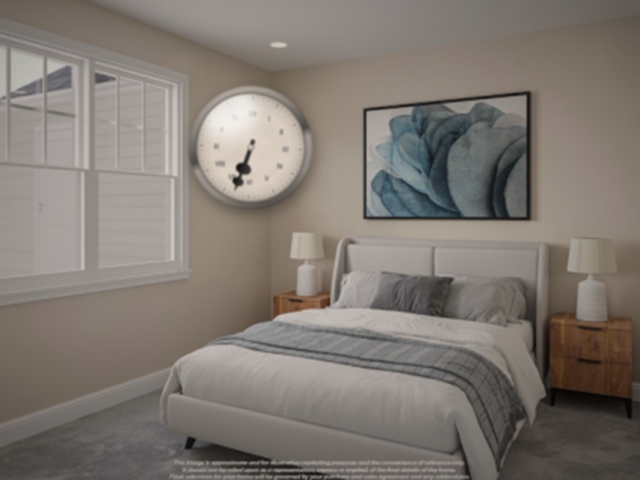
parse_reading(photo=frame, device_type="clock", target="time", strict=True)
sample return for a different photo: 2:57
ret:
6:33
